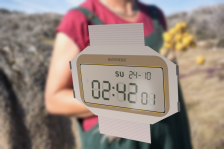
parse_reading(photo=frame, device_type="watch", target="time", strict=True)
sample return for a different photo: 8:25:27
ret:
2:42:01
